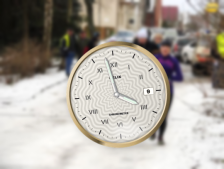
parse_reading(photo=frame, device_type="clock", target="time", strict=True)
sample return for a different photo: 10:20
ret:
3:58
